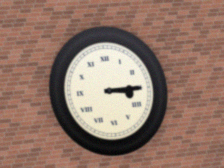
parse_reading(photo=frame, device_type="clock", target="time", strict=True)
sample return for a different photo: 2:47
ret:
3:15
